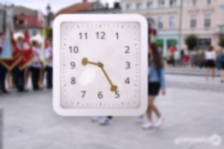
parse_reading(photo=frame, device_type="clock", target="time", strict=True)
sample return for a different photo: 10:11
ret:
9:25
